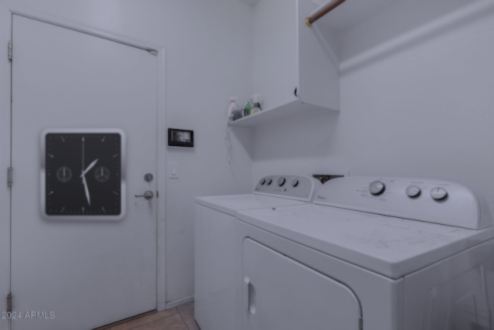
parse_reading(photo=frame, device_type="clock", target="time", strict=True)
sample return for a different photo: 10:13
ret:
1:28
